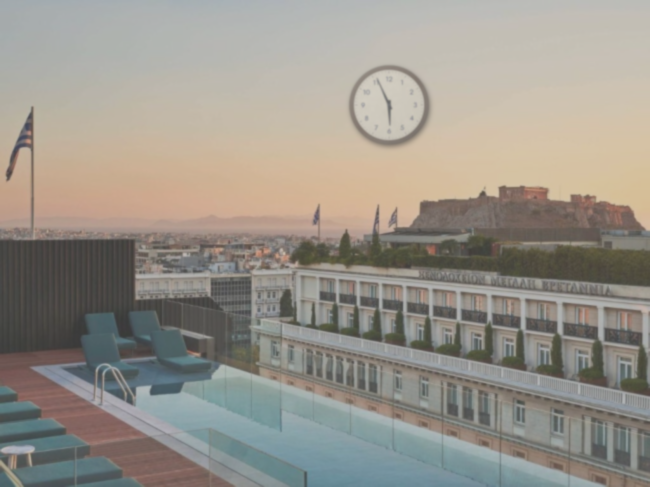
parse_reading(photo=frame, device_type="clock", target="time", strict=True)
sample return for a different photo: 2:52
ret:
5:56
